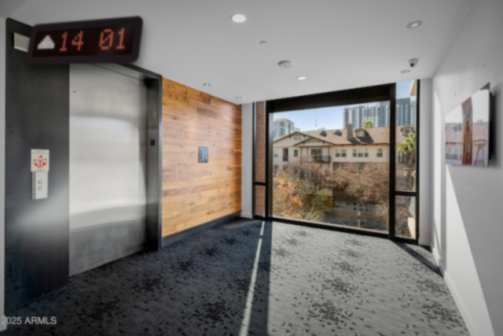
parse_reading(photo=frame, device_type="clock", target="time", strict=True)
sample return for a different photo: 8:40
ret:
14:01
